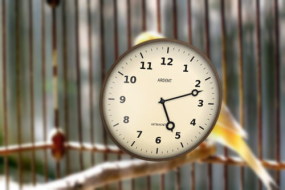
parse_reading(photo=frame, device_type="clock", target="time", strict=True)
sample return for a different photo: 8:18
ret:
5:12
